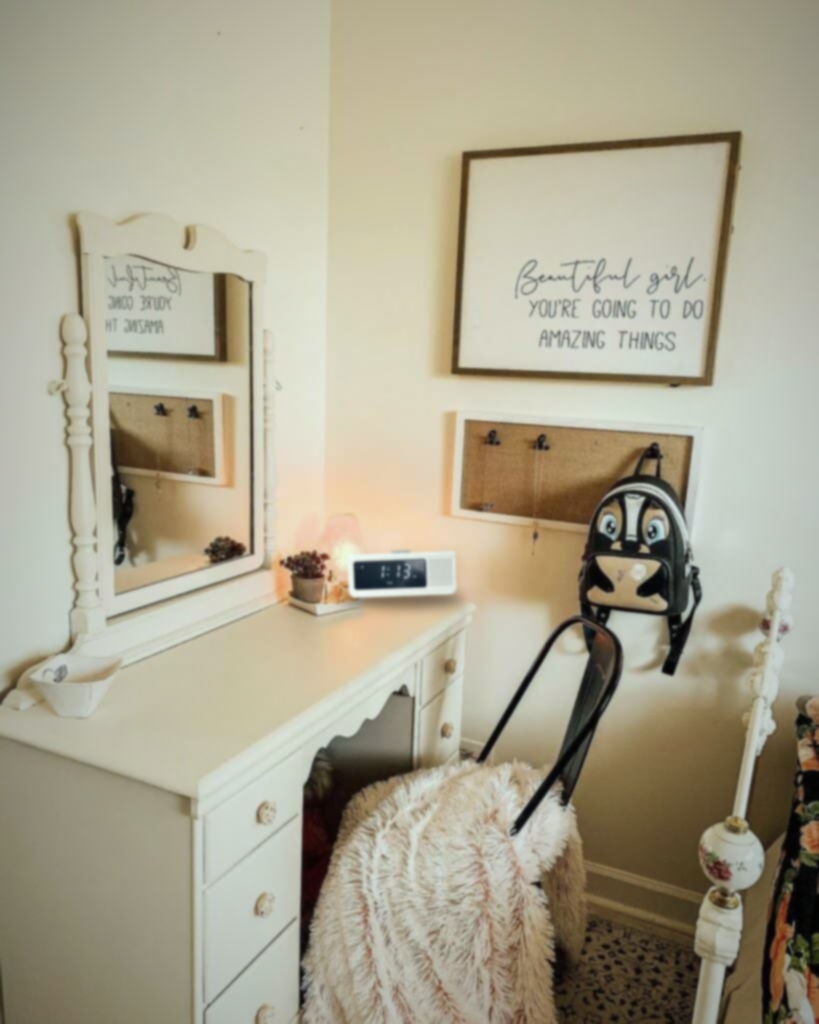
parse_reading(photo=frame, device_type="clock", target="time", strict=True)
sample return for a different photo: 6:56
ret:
1:13
